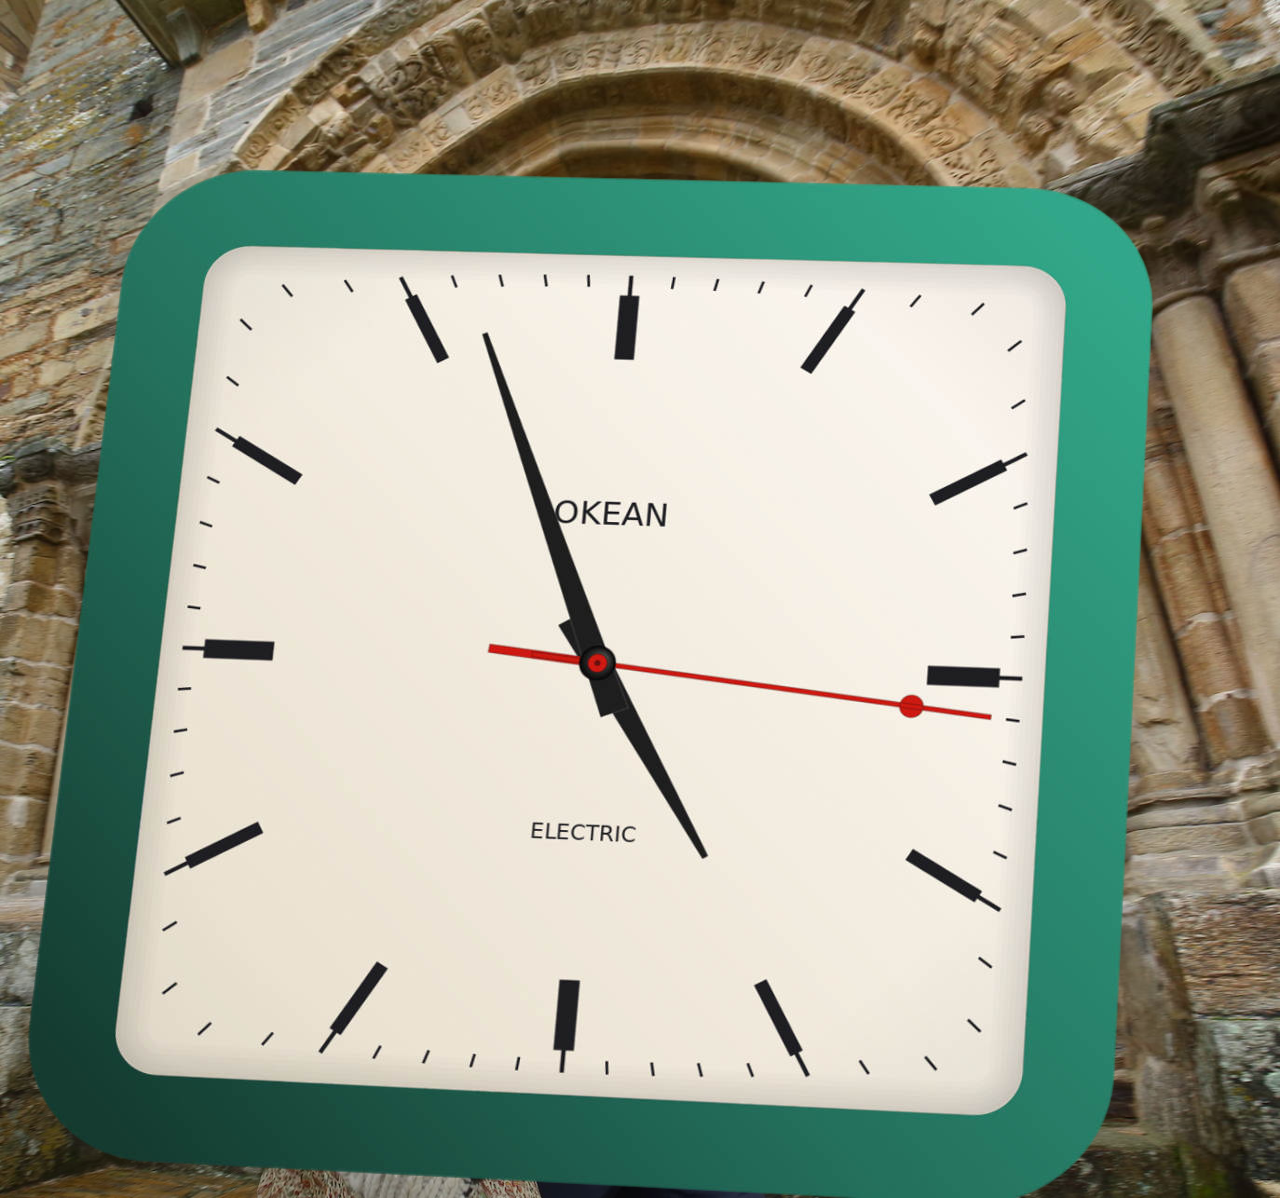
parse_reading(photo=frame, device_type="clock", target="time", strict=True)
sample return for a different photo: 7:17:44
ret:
4:56:16
